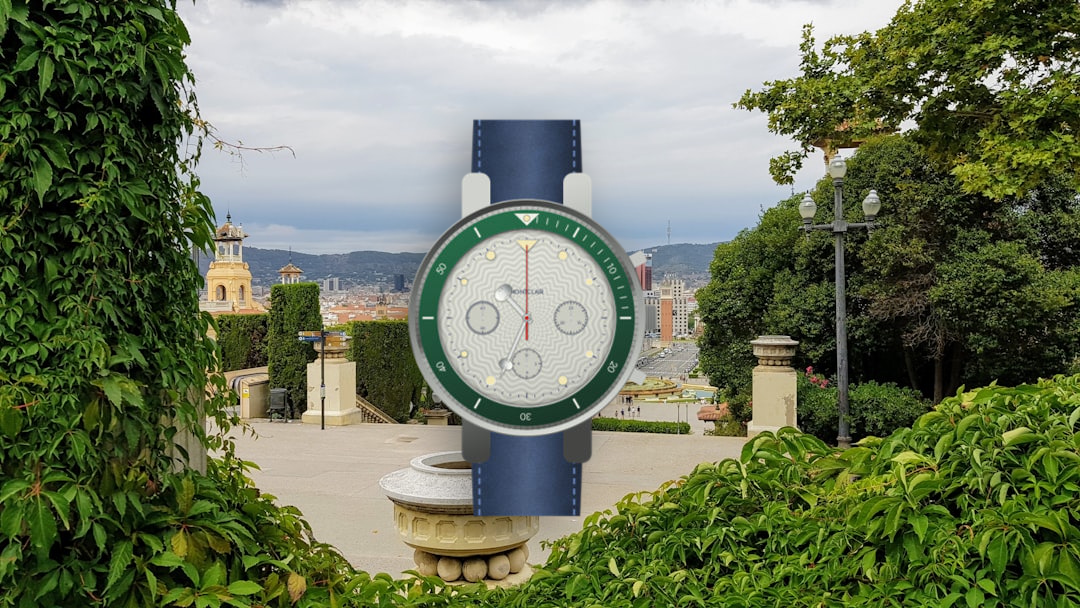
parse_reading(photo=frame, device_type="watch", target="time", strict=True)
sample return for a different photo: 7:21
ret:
10:34
